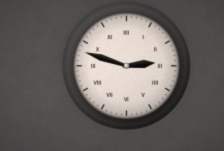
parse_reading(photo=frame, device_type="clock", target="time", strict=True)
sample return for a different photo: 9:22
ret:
2:48
